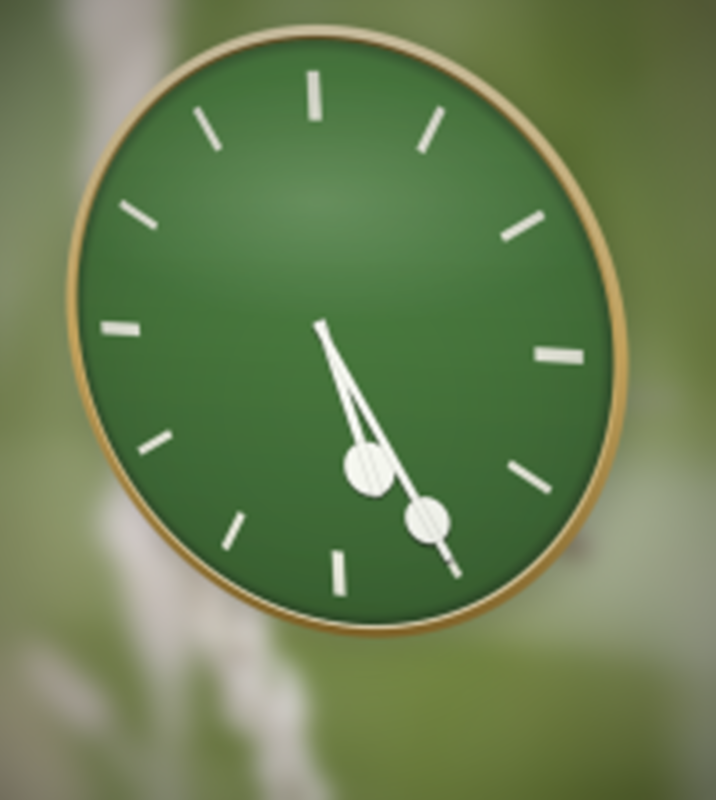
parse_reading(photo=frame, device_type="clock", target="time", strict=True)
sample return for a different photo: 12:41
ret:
5:25
